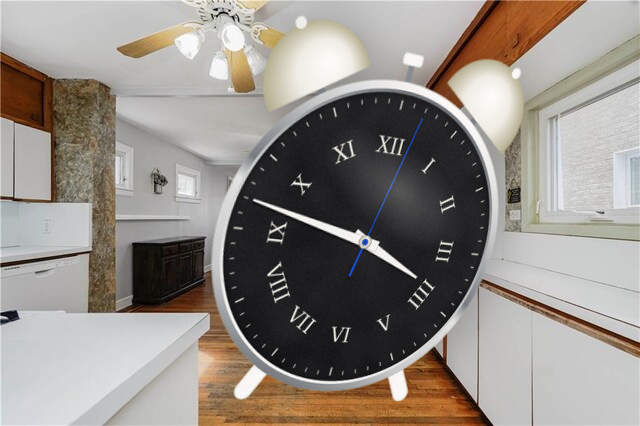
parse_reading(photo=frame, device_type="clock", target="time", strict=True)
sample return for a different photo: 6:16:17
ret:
3:47:02
